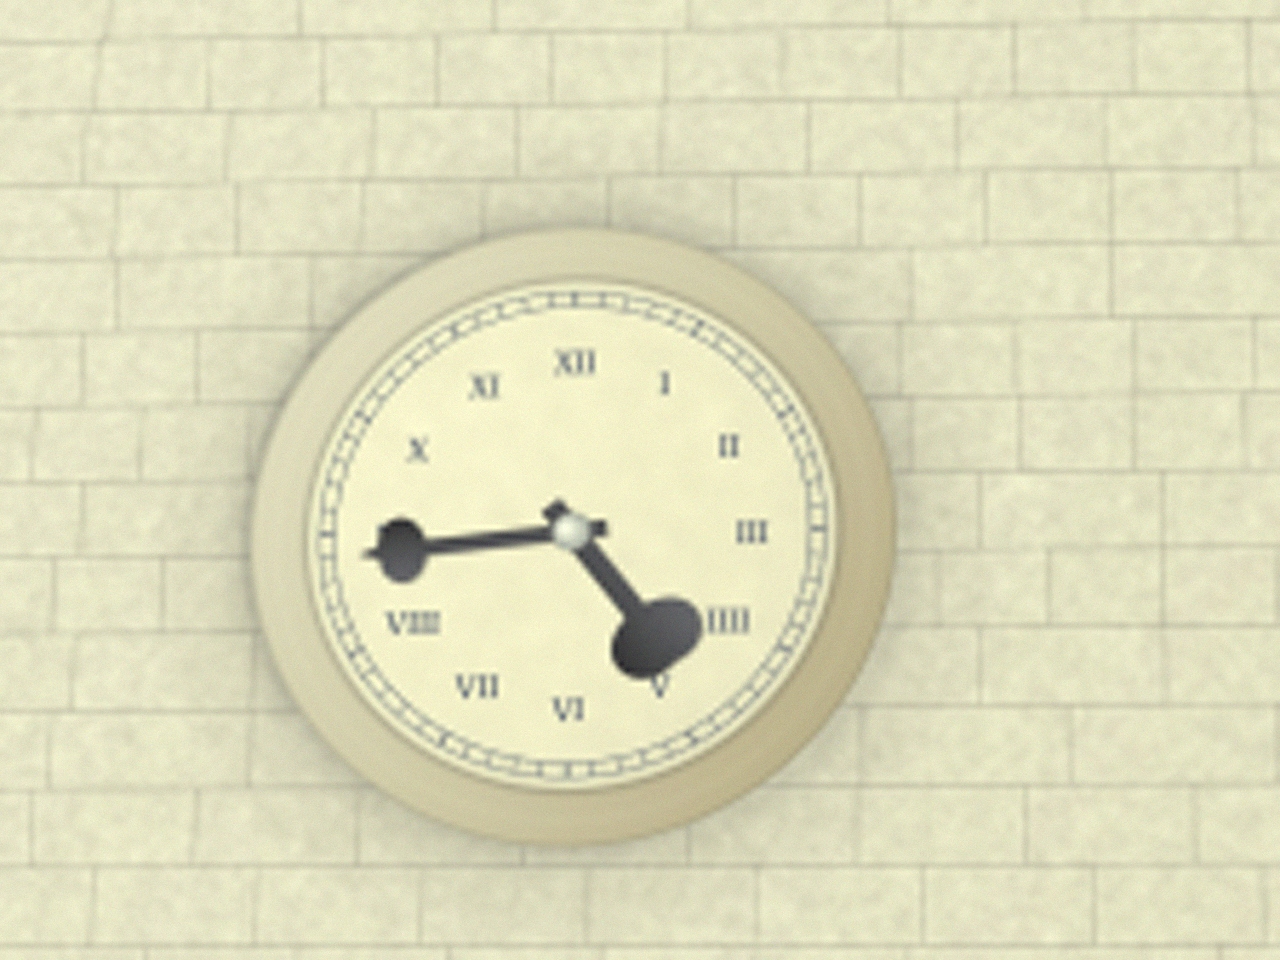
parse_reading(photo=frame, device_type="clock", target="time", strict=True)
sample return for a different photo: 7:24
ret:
4:44
